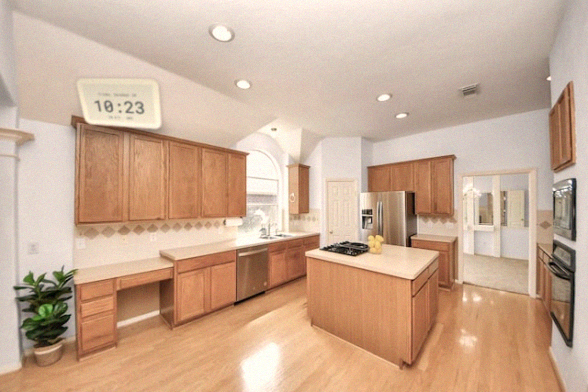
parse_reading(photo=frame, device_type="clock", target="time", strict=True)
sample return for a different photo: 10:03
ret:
10:23
